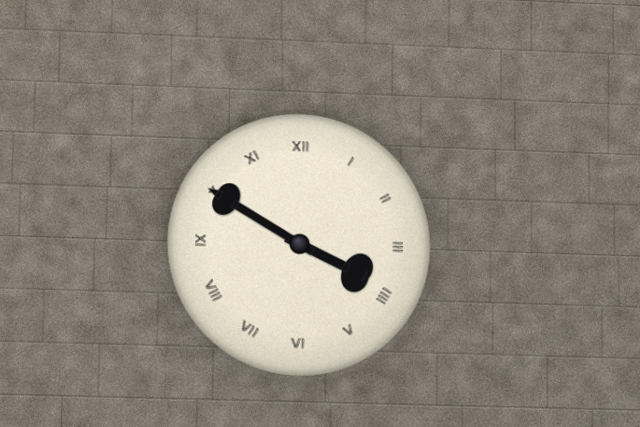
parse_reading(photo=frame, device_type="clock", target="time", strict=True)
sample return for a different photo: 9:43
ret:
3:50
